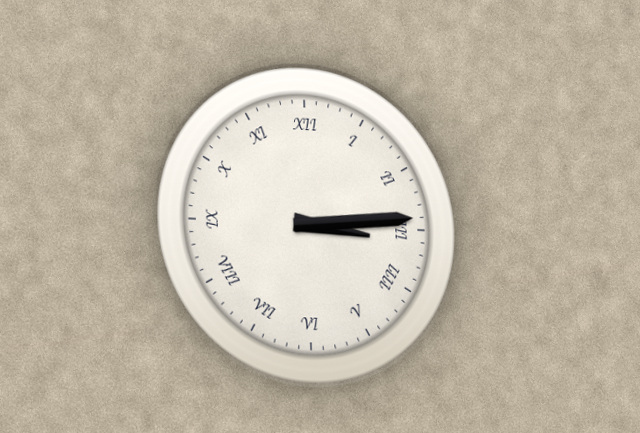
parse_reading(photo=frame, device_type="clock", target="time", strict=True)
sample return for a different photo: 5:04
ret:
3:14
